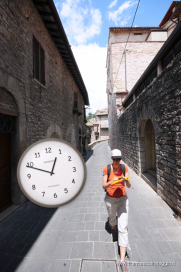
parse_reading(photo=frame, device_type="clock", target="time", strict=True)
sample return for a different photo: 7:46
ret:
12:49
